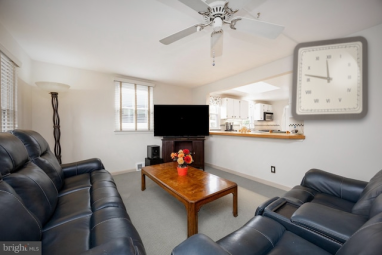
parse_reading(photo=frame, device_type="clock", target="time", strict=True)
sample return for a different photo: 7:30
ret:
11:47
